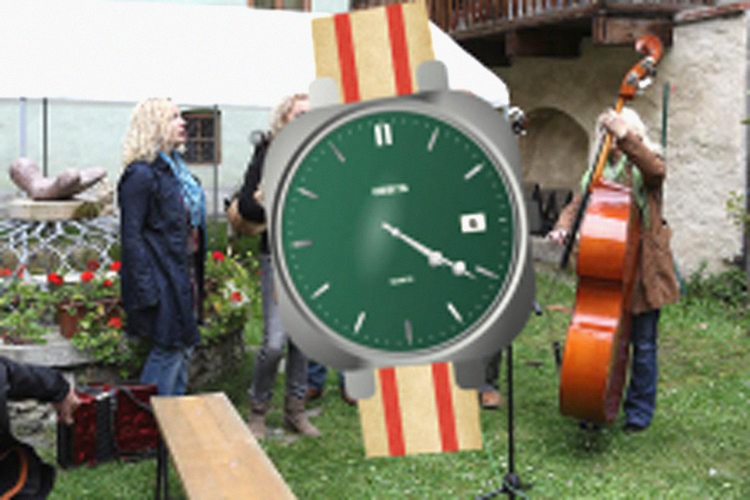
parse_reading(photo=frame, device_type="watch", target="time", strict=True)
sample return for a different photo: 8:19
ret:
4:21
